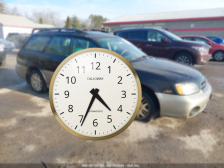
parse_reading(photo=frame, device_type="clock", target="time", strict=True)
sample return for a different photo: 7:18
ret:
4:34
